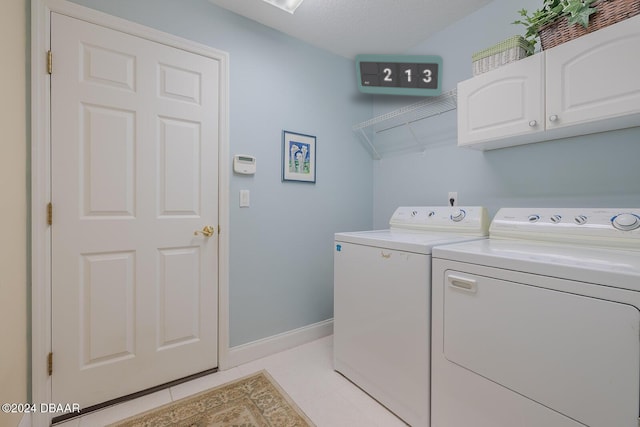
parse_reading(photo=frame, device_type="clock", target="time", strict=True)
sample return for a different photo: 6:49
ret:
2:13
